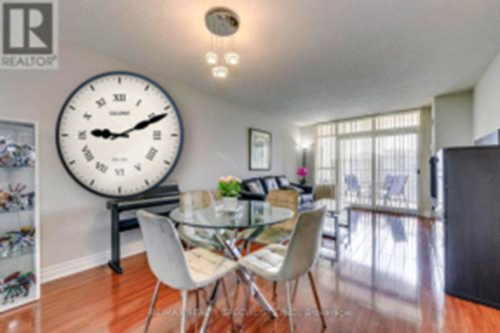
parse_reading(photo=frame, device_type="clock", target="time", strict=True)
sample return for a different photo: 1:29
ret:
9:11
